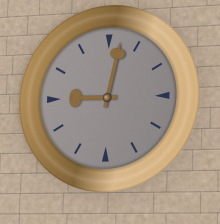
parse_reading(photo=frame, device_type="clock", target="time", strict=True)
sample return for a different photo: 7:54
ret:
9:02
